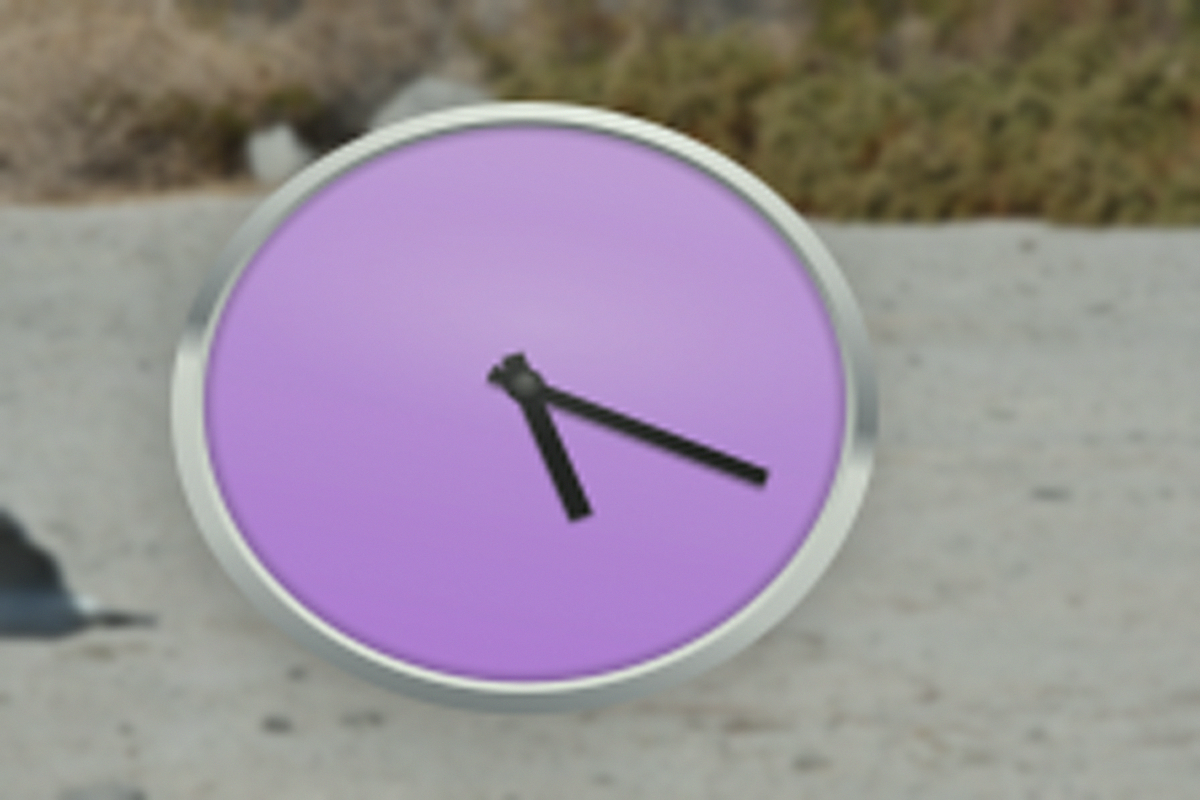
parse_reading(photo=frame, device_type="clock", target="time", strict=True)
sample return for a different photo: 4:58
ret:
5:19
